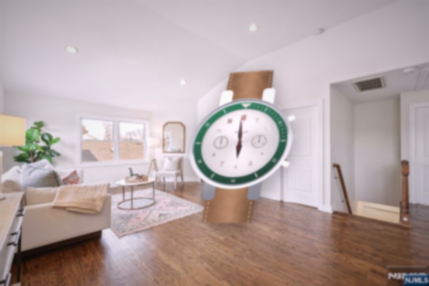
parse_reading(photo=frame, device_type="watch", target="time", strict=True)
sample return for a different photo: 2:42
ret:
5:59
